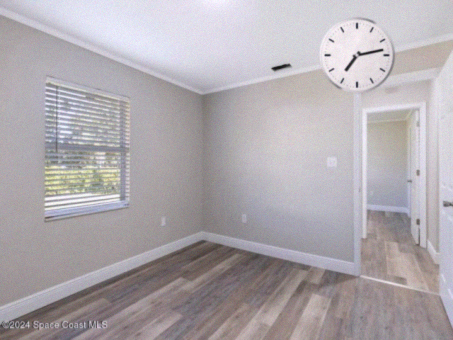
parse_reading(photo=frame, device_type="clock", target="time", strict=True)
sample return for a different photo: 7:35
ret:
7:13
